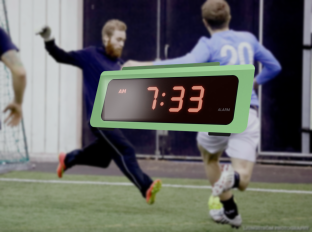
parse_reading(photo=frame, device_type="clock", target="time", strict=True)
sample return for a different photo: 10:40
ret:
7:33
